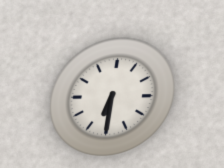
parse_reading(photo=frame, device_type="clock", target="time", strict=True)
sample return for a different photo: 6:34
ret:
6:30
